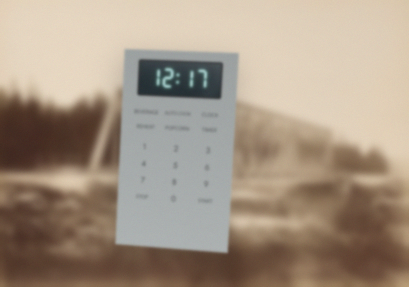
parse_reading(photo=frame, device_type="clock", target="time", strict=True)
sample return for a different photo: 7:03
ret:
12:17
